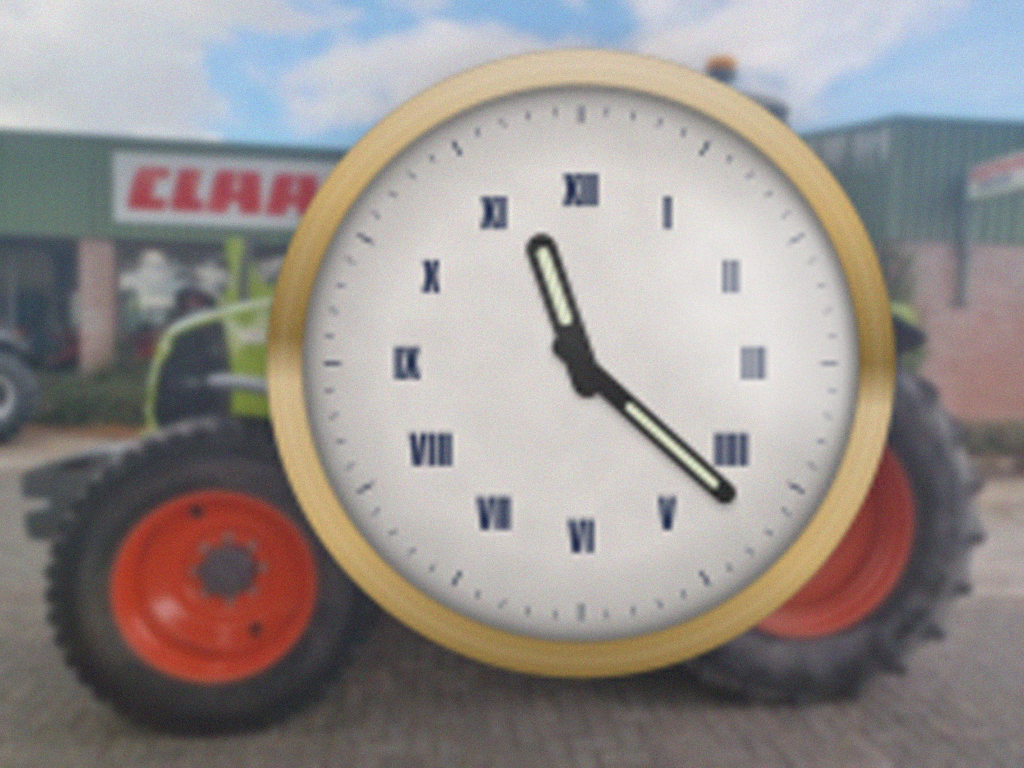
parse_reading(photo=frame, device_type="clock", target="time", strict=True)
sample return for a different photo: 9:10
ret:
11:22
